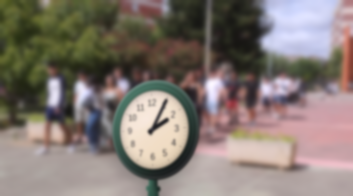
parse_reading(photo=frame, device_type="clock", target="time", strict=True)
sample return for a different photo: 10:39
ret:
2:05
